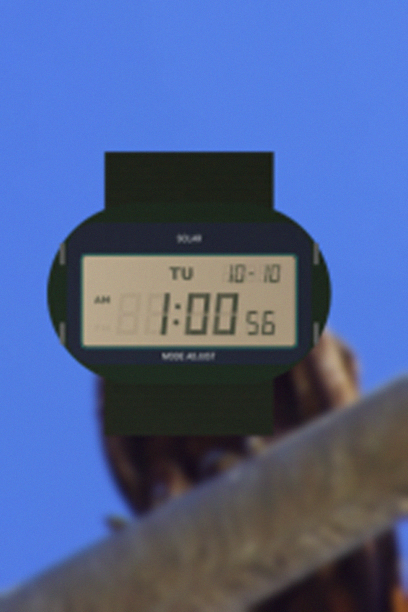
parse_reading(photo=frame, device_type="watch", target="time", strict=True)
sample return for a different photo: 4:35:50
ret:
1:00:56
